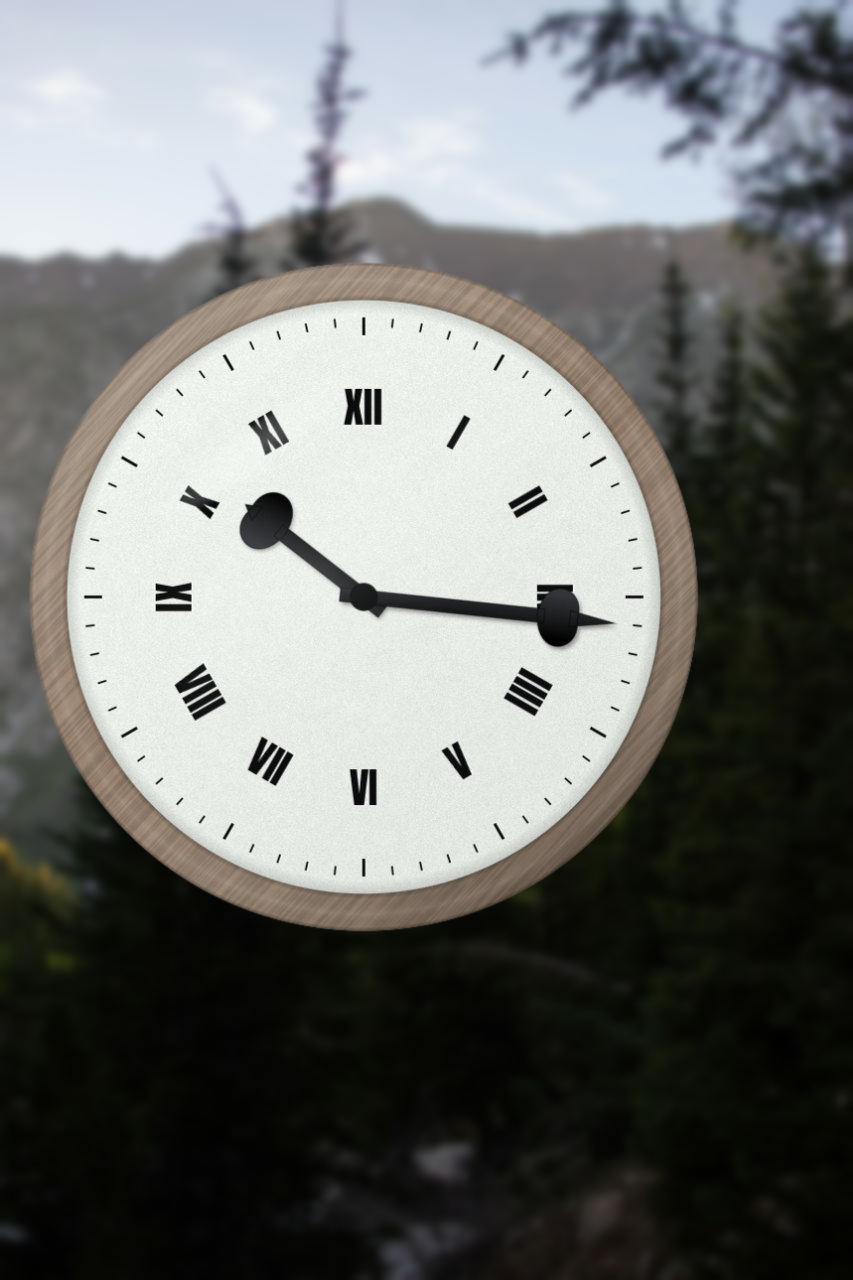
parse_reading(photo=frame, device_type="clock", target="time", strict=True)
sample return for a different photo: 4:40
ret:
10:16
